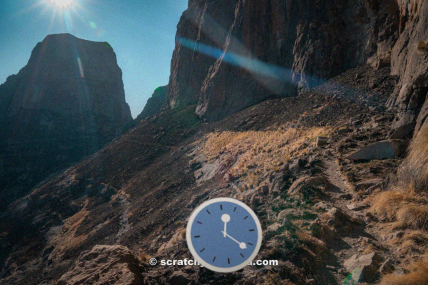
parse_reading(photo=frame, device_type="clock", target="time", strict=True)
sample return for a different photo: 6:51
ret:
12:22
